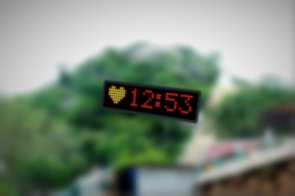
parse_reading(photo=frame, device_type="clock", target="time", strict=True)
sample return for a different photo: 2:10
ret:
12:53
